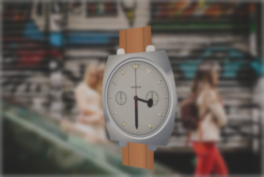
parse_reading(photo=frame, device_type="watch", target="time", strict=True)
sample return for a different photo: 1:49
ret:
3:30
